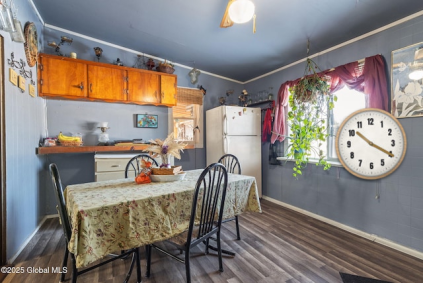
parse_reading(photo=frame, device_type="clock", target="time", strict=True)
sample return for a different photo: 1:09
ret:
10:20
